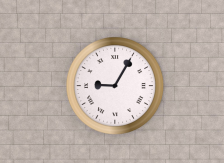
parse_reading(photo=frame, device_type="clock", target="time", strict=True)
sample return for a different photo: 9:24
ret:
9:05
